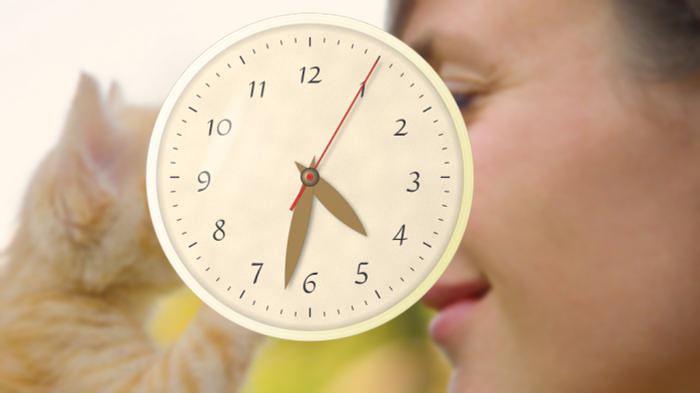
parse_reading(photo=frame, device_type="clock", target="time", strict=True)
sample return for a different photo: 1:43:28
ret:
4:32:05
